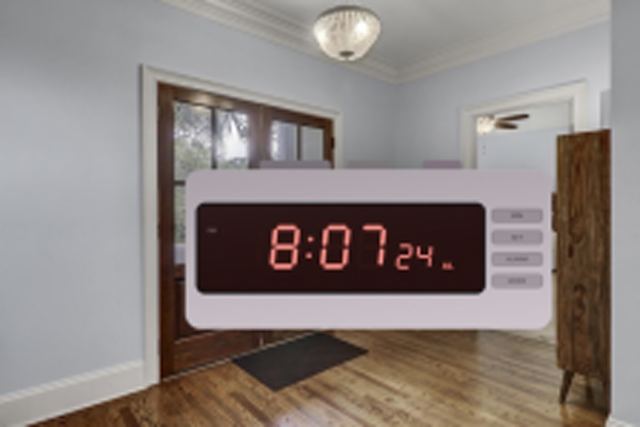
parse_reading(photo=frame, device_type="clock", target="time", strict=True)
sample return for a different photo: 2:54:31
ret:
8:07:24
